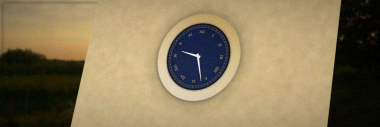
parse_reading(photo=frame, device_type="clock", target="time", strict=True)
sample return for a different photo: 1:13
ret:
9:27
